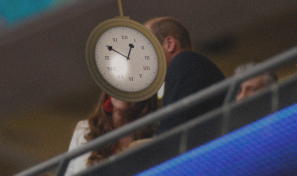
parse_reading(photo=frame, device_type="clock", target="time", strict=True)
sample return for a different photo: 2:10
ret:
12:50
